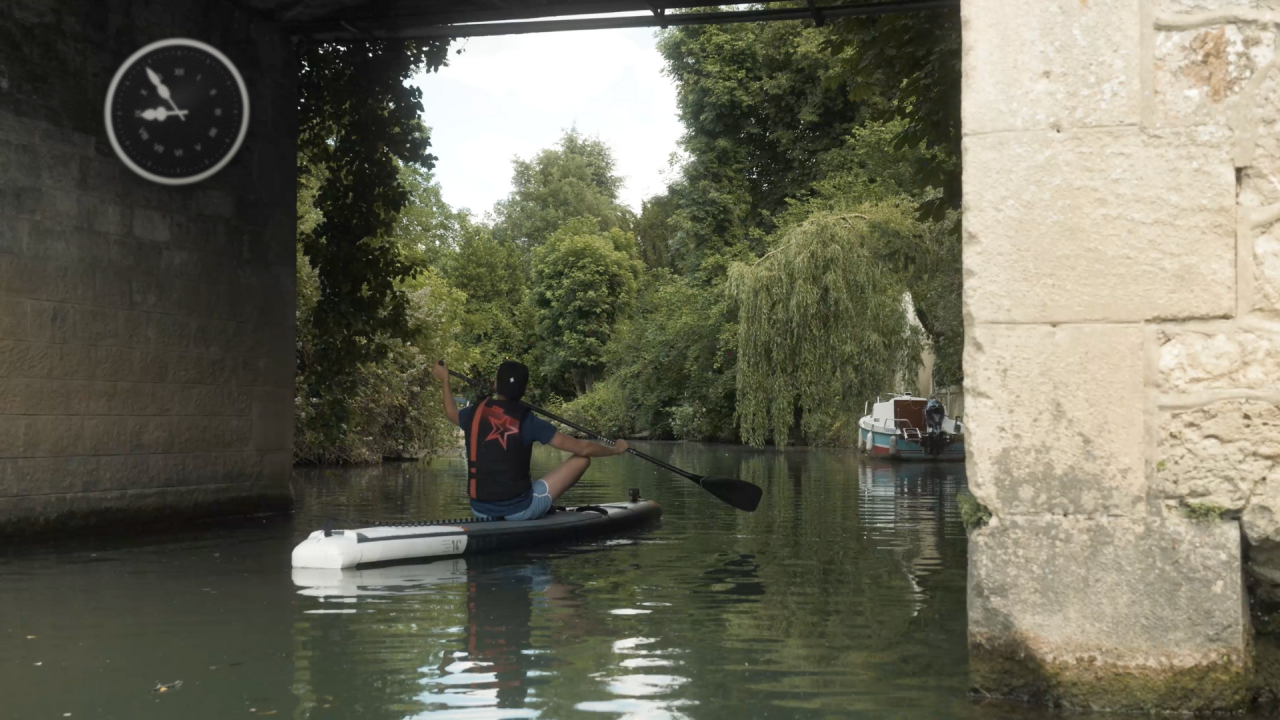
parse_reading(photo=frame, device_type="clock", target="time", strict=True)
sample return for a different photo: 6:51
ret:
8:54
